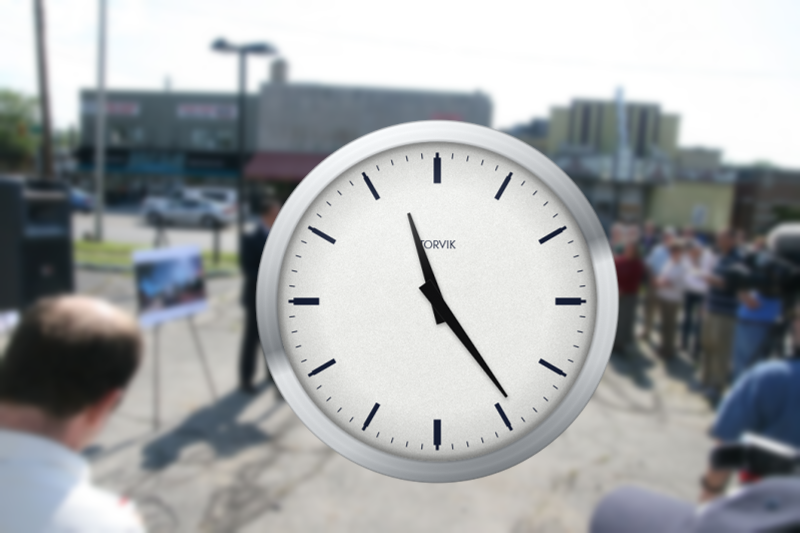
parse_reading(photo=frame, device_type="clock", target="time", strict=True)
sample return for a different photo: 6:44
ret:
11:24
